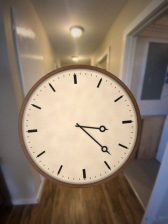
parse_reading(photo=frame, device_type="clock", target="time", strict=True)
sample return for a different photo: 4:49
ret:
3:23
